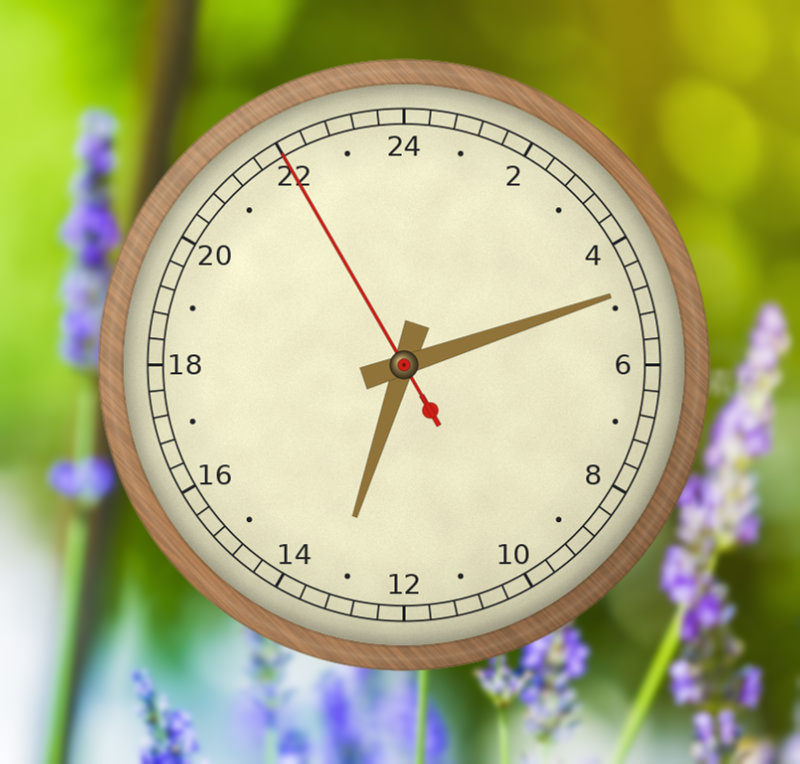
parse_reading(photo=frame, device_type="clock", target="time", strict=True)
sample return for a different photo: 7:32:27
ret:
13:11:55
